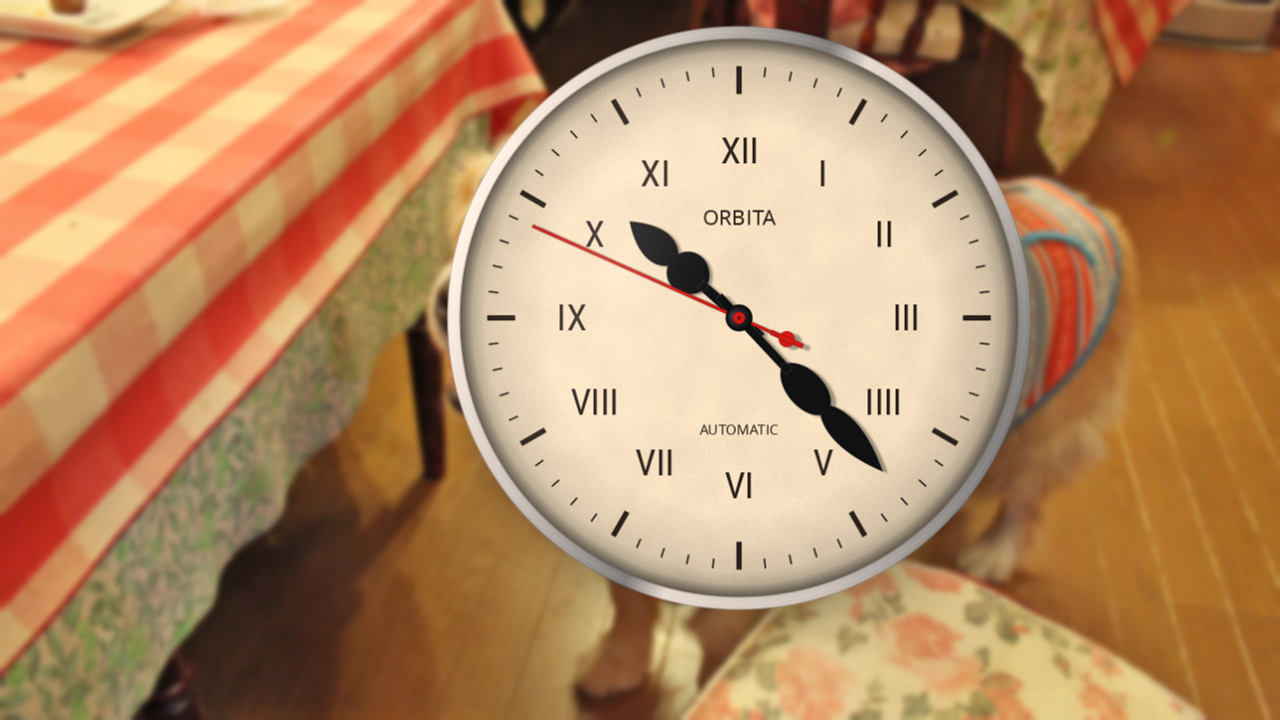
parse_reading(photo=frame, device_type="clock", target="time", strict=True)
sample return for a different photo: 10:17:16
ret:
10:22:49
